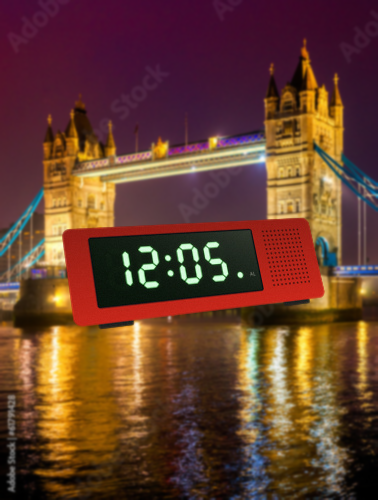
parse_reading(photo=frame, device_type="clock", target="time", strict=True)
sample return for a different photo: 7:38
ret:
12:05
